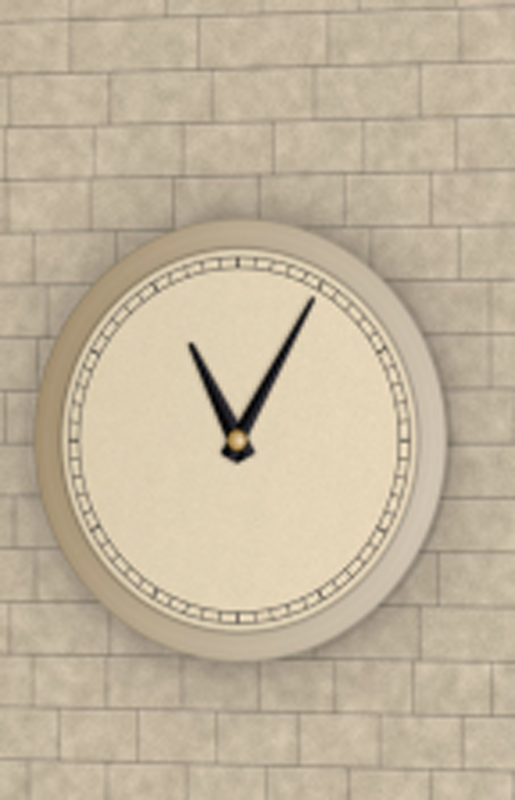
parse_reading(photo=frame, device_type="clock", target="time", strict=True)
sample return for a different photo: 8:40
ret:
11:05
